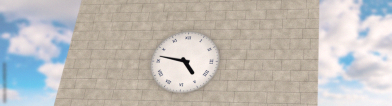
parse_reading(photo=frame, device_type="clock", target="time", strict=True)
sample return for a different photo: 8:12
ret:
4:47
